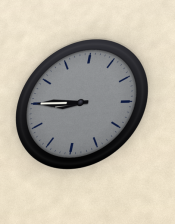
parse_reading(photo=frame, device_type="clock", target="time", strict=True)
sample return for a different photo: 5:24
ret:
8:45
